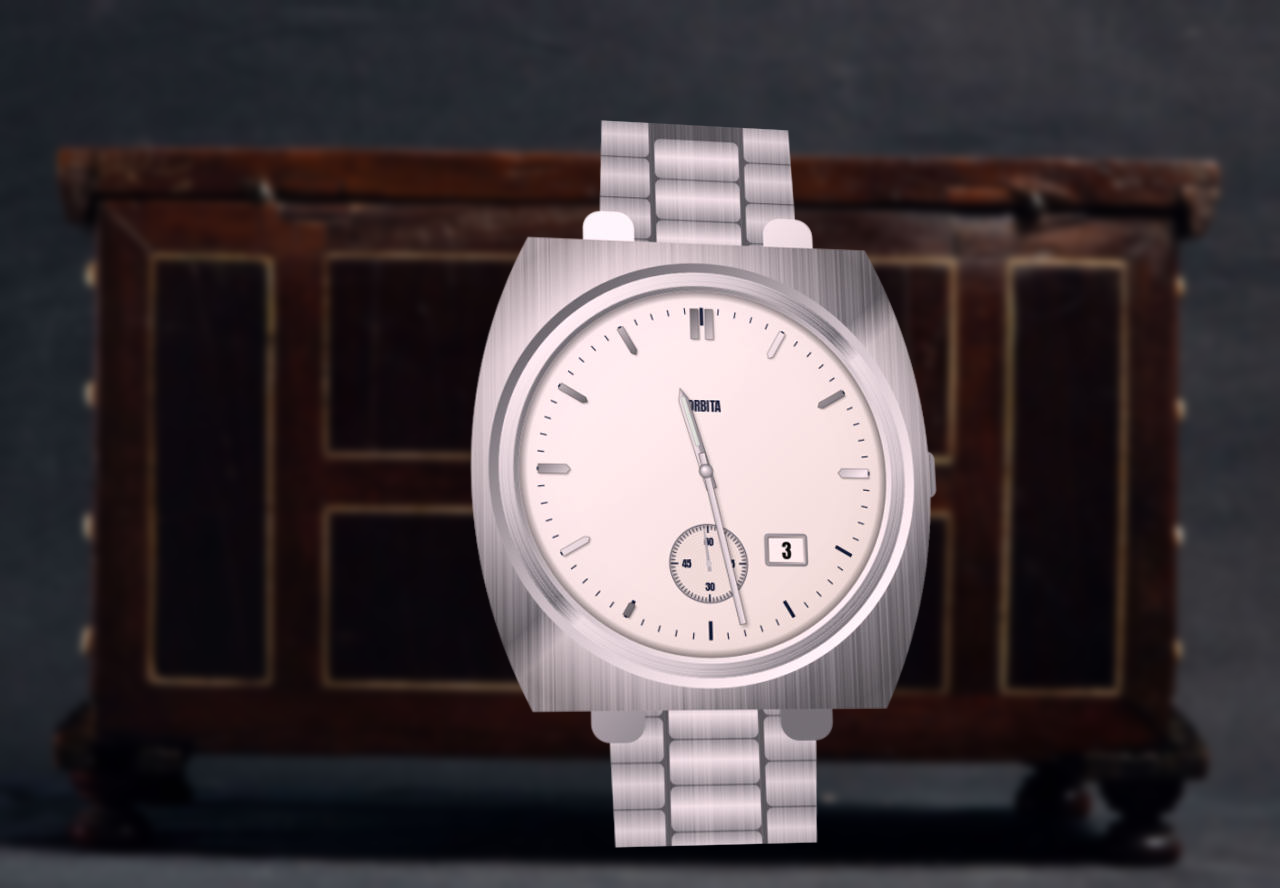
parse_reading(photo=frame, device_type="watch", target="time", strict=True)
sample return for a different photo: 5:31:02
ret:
11:27:59
